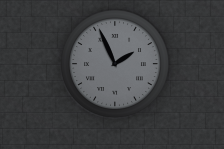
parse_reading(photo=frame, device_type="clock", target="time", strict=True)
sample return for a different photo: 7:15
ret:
1:56
